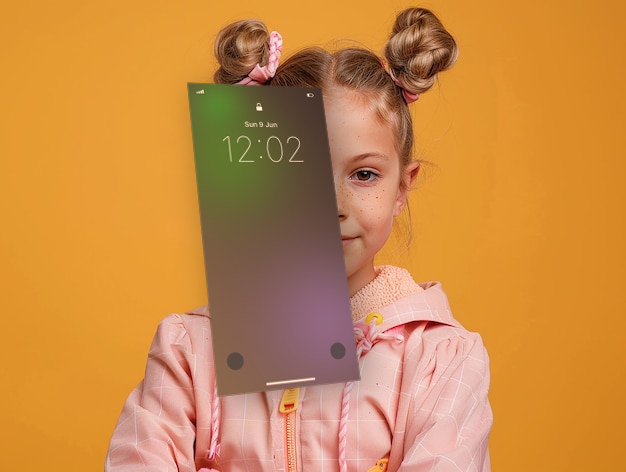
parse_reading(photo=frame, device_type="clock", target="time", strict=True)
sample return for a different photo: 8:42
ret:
12:02
